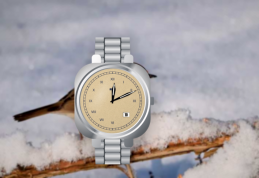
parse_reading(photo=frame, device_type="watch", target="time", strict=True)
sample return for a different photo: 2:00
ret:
12:11
